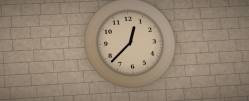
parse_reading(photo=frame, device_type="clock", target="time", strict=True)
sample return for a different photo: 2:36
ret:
12:38
